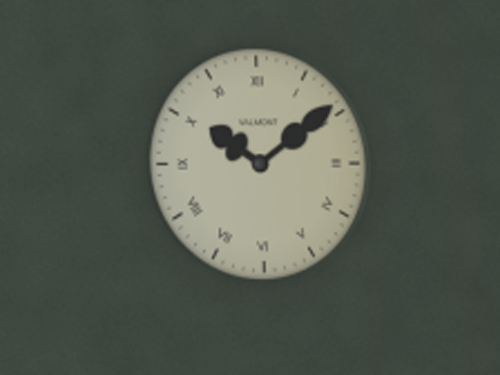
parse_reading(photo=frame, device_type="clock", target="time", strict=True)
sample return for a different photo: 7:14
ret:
10:09
